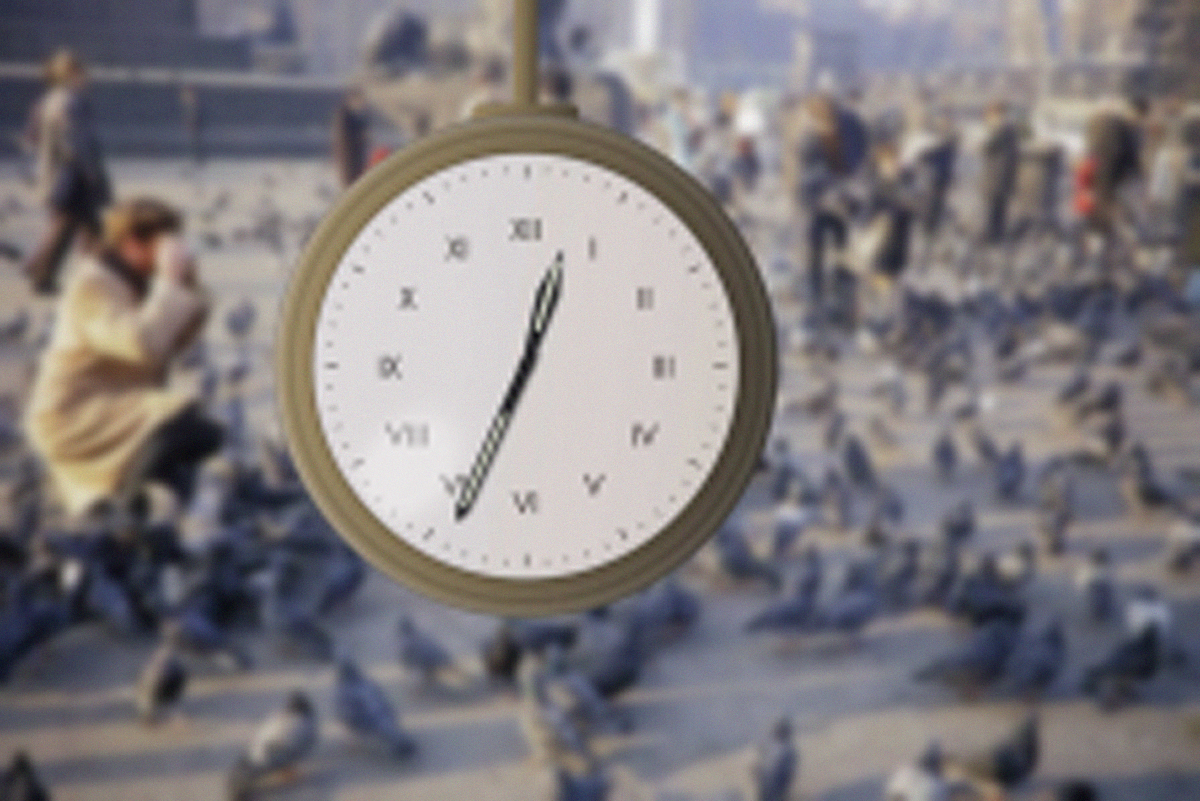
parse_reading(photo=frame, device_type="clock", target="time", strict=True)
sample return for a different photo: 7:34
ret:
12:34
